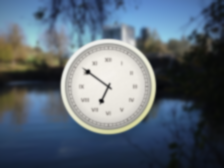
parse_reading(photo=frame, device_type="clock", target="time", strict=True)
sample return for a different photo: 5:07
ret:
6:51
